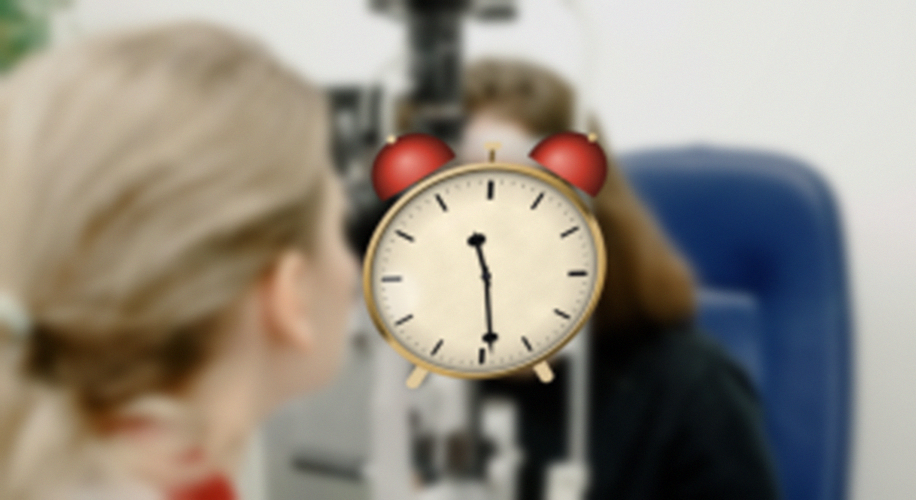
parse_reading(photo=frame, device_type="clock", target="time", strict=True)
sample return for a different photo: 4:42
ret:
11:29
